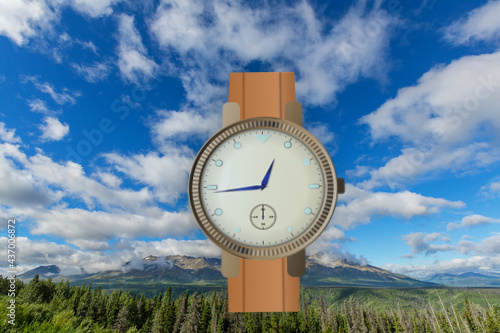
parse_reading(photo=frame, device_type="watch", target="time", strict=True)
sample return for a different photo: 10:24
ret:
12:44
